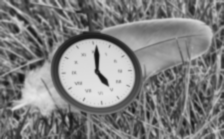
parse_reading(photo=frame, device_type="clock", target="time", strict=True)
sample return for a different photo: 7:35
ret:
5:01
